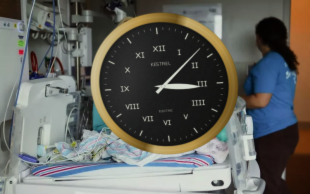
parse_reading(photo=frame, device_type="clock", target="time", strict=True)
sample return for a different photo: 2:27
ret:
3:08
